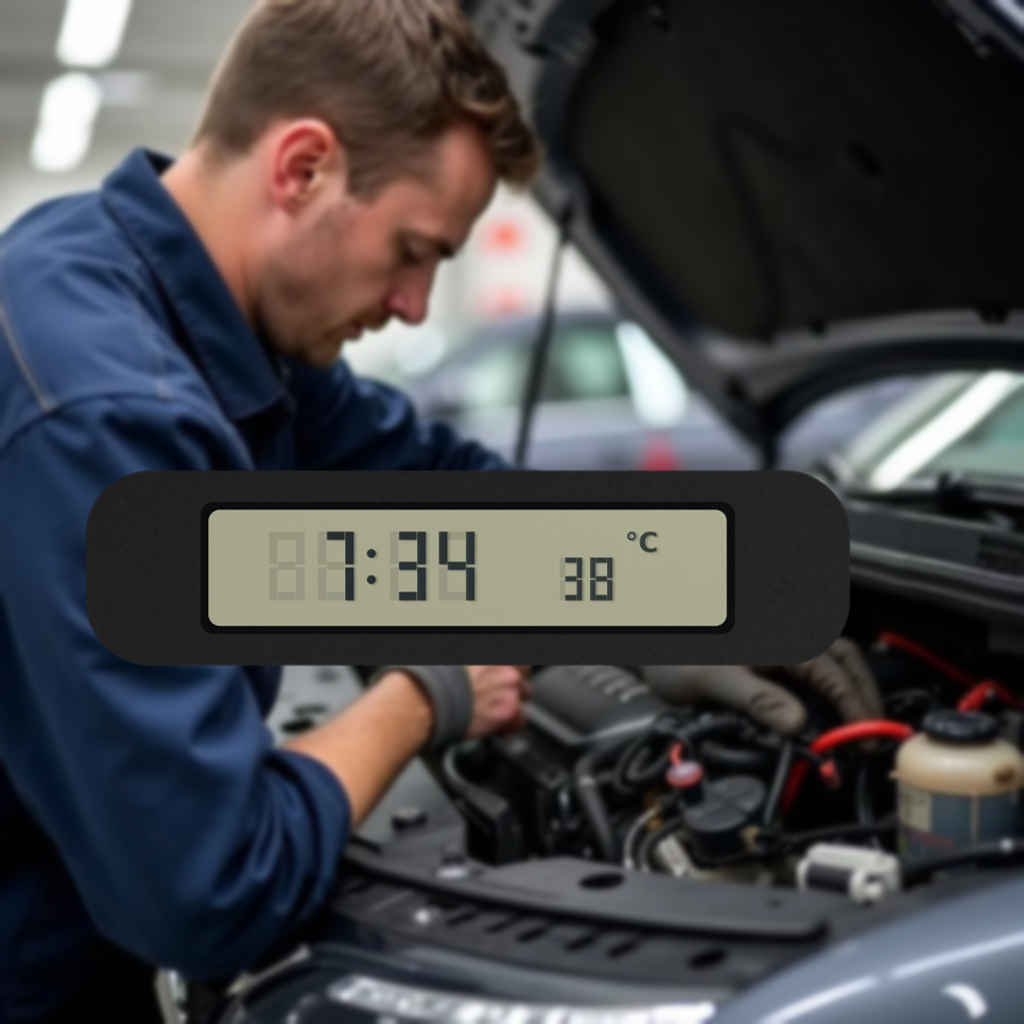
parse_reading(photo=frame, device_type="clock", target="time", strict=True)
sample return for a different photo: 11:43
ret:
7:34
